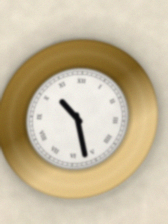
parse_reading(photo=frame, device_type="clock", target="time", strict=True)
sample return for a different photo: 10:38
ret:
10:27
